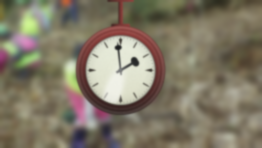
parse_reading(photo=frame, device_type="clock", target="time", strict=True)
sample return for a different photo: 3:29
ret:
1:59
